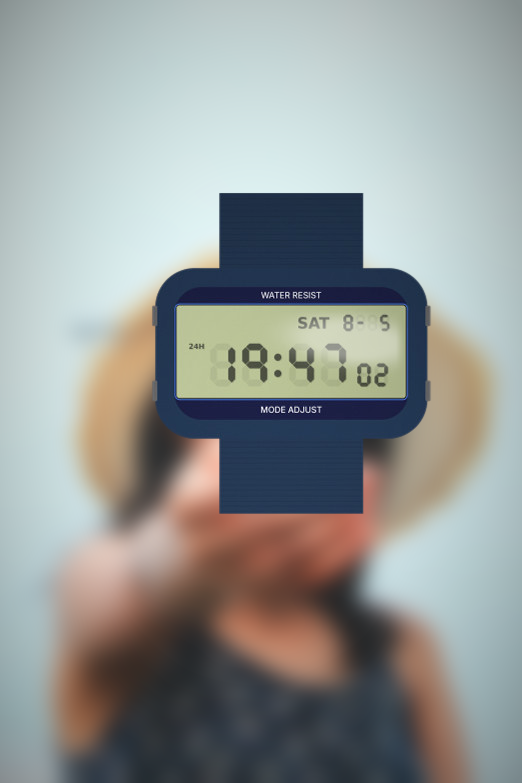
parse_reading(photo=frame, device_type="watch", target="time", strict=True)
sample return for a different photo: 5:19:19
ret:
19:47:02
